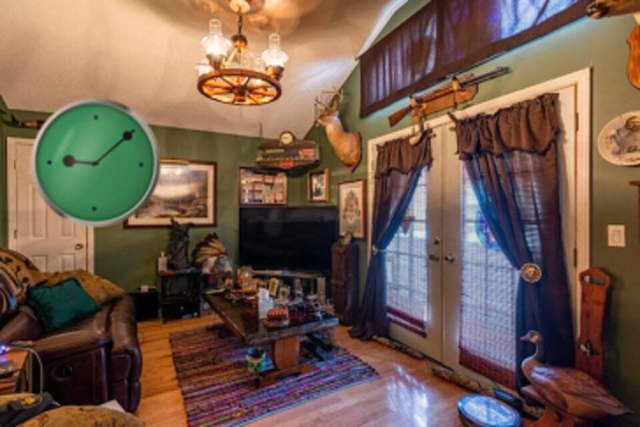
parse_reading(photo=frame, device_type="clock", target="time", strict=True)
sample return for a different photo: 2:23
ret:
9:08
